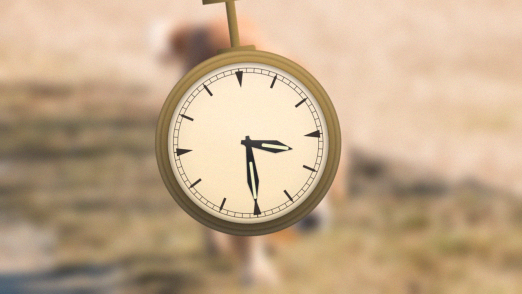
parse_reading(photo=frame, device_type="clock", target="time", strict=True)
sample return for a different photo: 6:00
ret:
3:30
